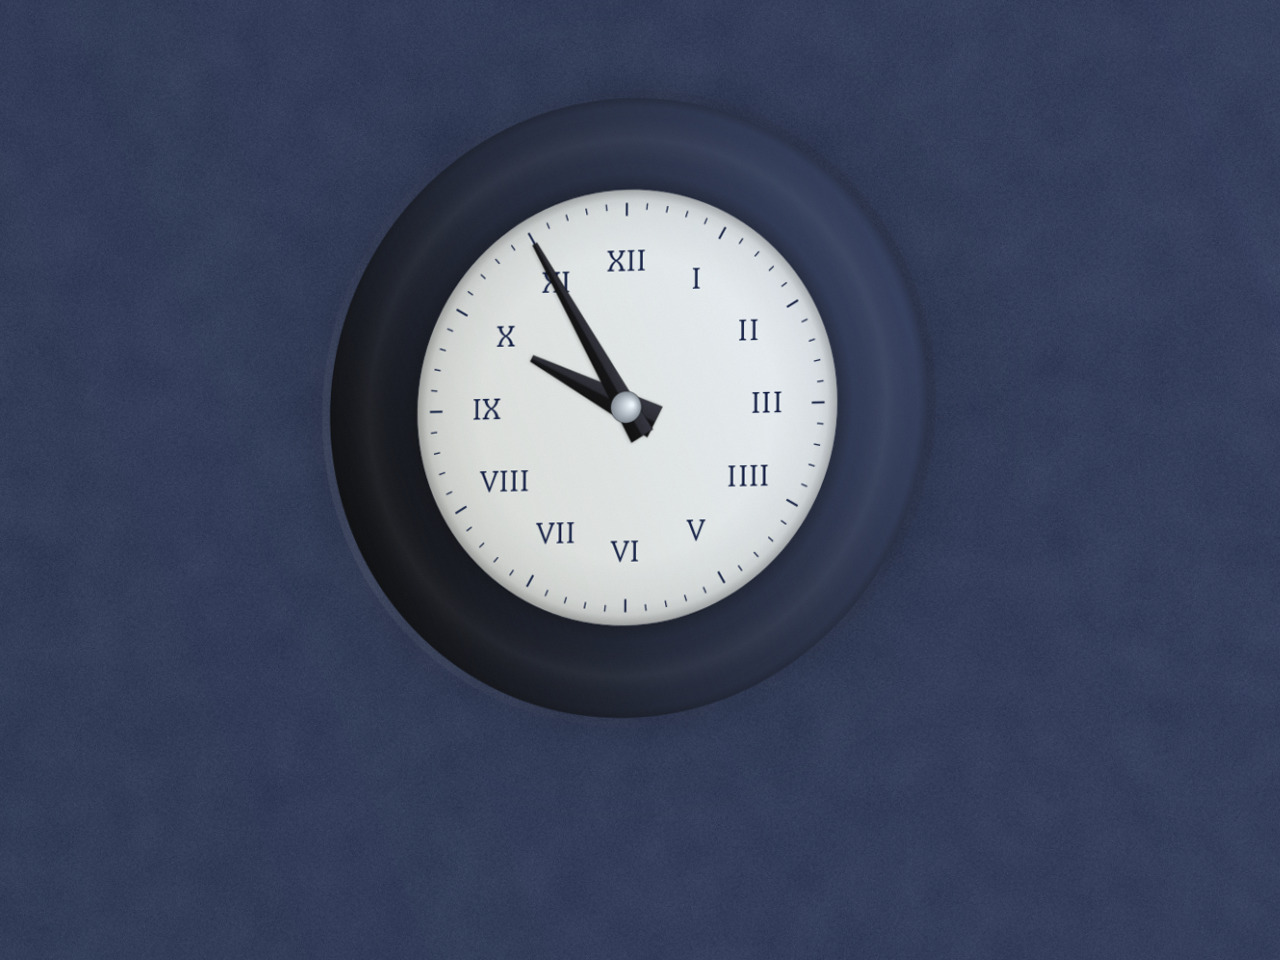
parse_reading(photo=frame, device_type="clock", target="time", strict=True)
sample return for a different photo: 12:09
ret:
9:55
